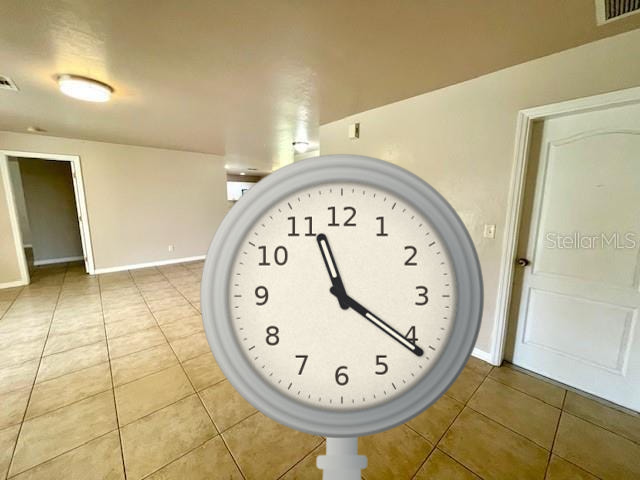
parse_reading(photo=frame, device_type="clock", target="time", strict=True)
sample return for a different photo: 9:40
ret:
11:21
